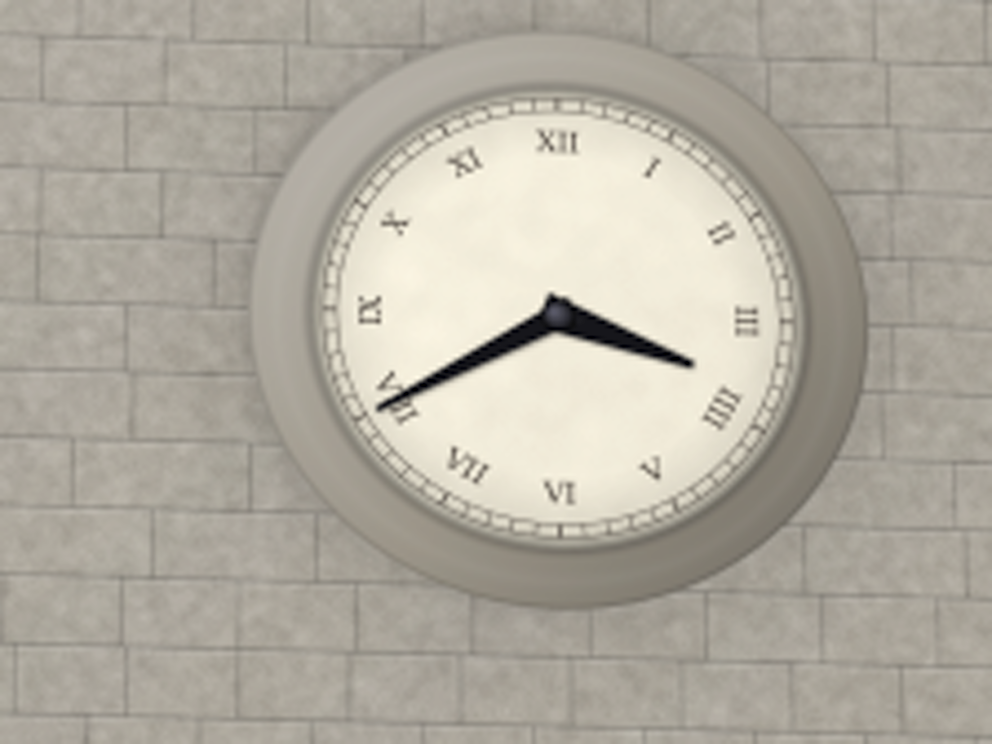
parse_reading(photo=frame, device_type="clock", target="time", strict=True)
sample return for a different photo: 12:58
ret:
3:40
